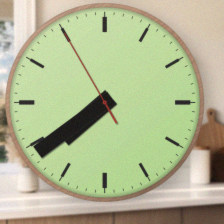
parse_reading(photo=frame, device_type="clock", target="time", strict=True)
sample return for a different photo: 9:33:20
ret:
7:38:55
